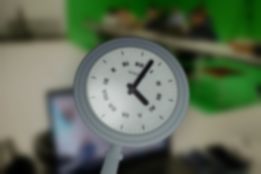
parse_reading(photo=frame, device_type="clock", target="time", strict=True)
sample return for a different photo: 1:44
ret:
4:03
